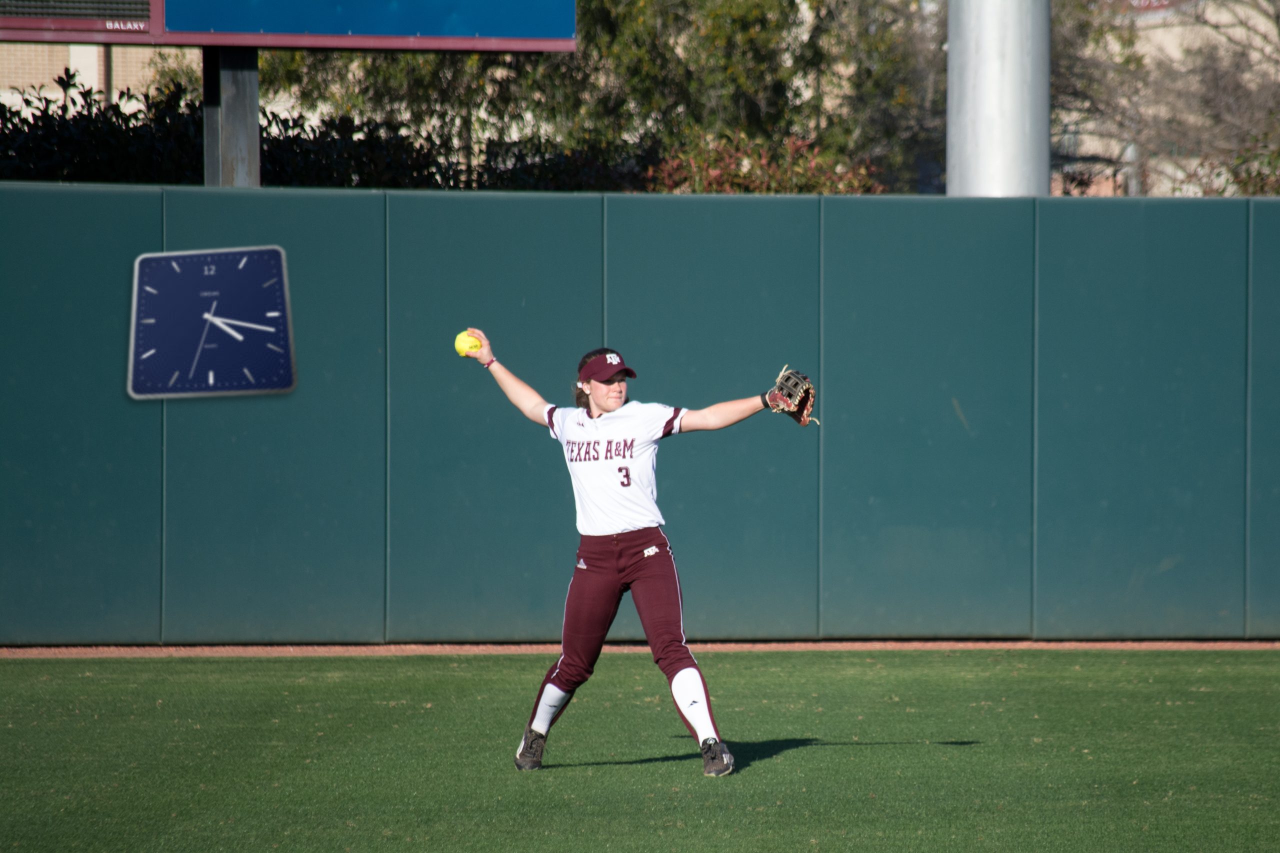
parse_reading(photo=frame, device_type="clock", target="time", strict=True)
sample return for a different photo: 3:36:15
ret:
4:17:33
